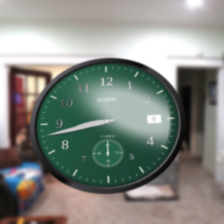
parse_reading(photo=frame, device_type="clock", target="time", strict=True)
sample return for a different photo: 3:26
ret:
8:43
